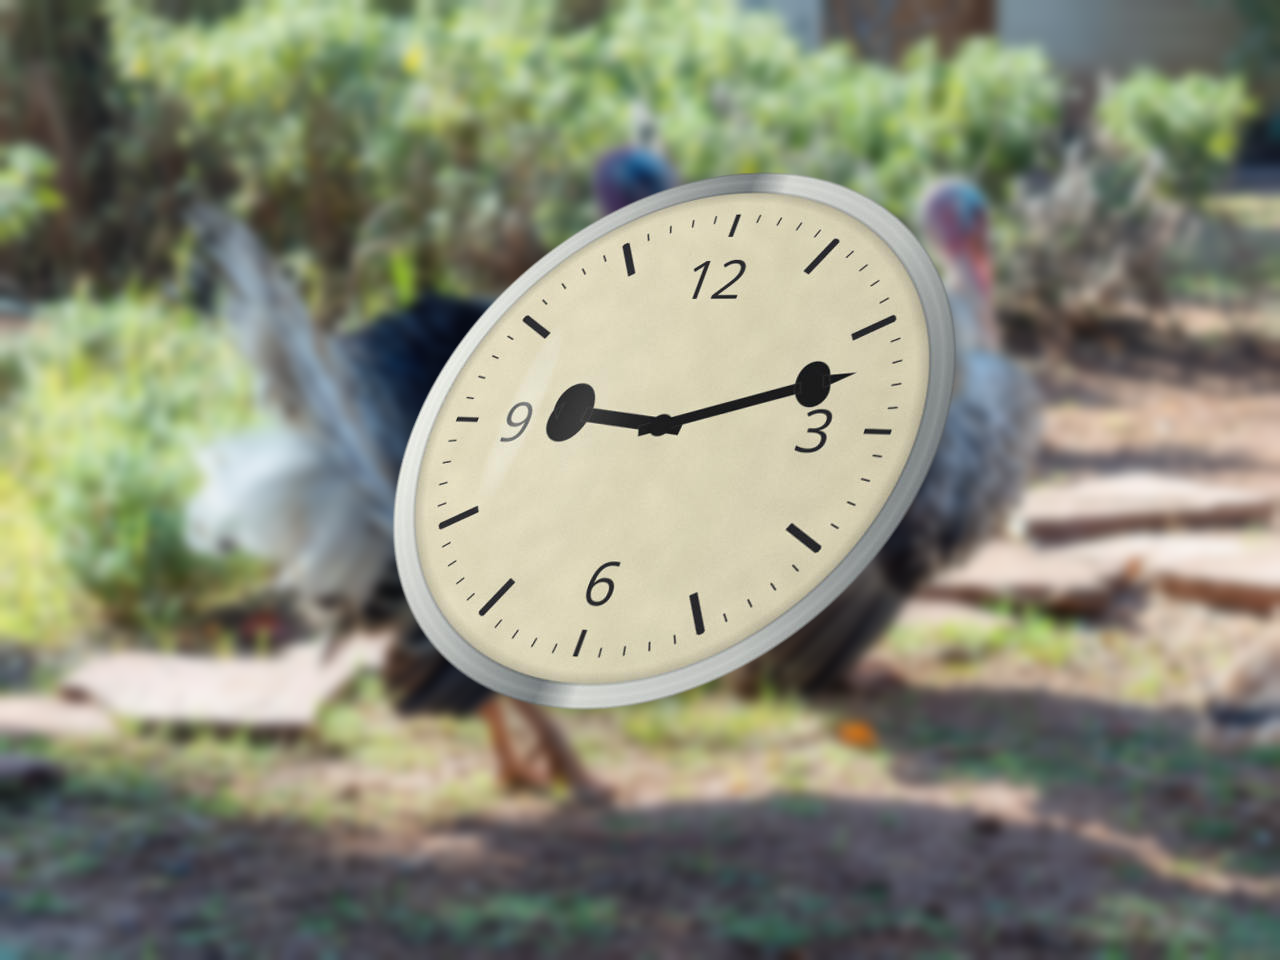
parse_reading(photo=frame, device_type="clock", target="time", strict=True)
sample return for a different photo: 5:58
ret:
9:12
